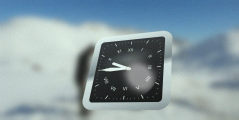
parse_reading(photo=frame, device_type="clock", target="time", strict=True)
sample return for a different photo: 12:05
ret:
9:45
